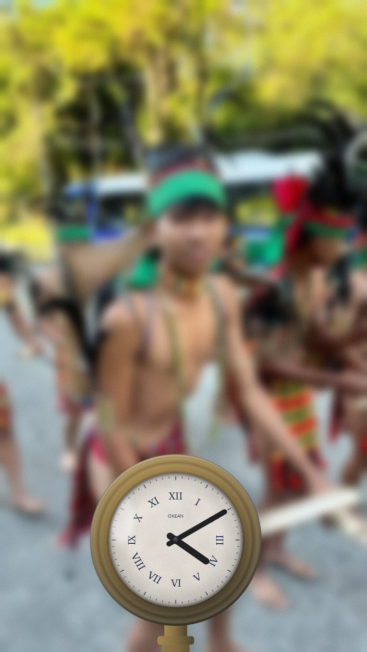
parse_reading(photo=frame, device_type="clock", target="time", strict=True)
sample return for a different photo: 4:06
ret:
4:10
